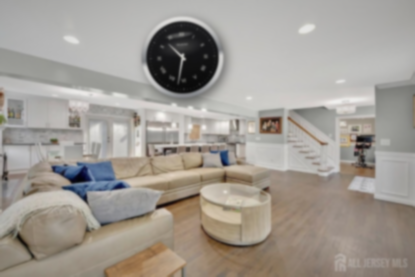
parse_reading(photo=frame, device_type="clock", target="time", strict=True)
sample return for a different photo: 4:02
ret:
10:32
